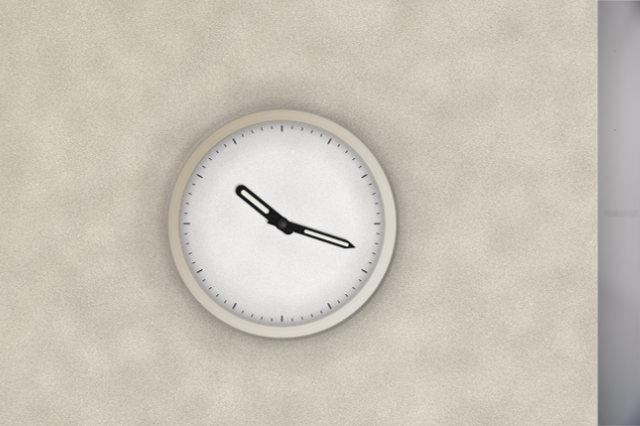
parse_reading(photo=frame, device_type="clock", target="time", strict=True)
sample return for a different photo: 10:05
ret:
10:18
